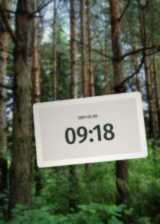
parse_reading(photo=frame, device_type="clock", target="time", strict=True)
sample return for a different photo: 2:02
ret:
9:18
